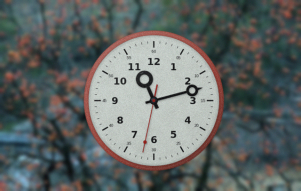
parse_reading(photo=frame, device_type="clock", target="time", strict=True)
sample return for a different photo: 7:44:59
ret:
11:12:32
